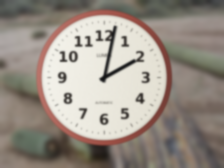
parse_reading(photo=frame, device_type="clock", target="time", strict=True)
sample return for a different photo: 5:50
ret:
2:02
